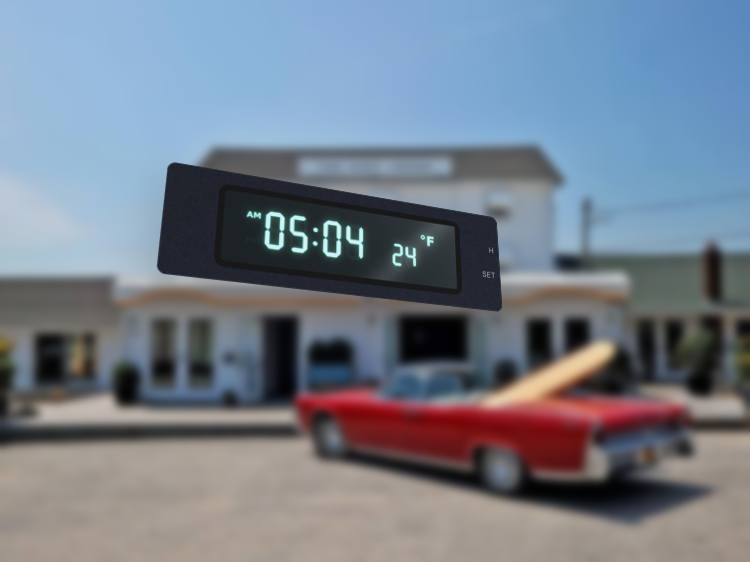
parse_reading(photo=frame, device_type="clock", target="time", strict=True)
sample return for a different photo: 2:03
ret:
5:04
